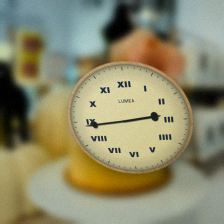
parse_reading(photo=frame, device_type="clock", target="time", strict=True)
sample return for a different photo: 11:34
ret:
2:44
